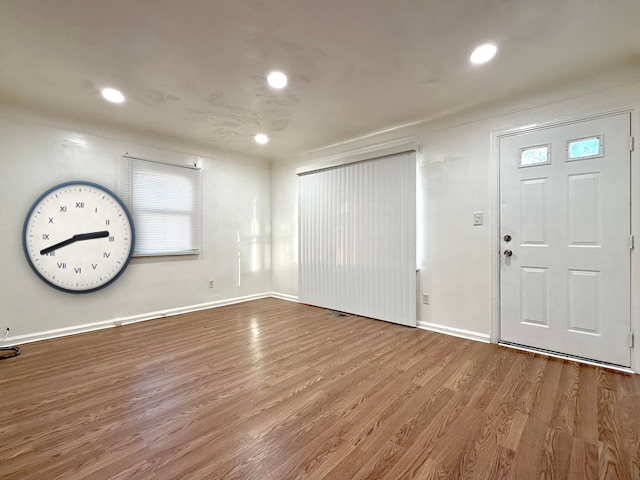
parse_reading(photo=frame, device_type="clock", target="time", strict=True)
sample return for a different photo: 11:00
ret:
2:41
